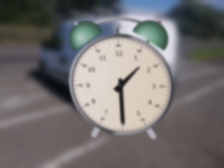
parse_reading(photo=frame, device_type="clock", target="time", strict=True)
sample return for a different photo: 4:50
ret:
1:30
